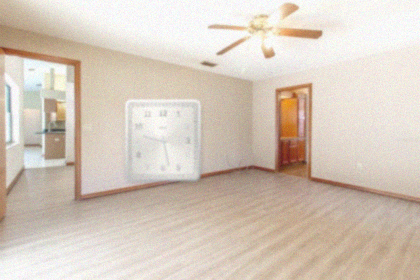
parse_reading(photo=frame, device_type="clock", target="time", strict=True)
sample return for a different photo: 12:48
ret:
9:28
